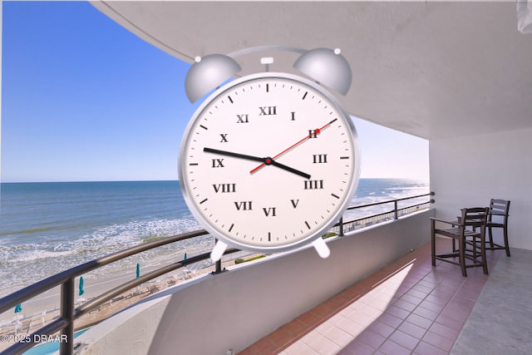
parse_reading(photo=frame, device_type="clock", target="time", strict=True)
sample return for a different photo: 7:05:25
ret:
3:47:10
